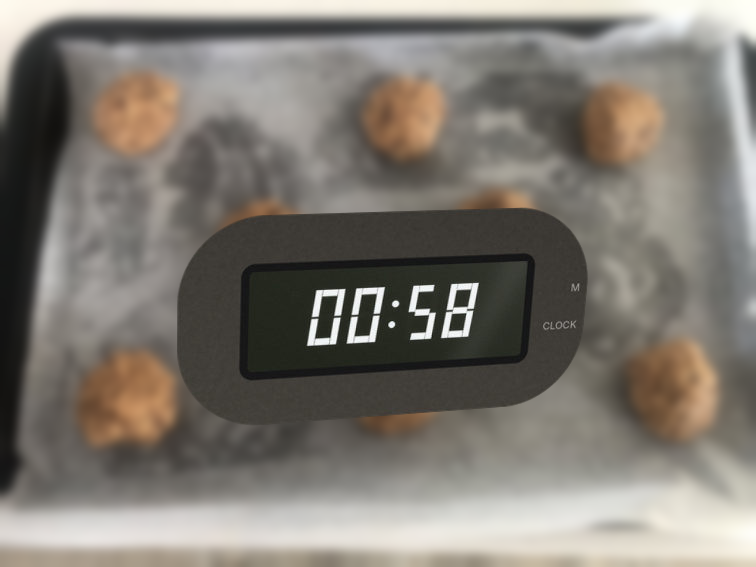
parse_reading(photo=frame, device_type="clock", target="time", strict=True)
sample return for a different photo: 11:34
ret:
0:58
